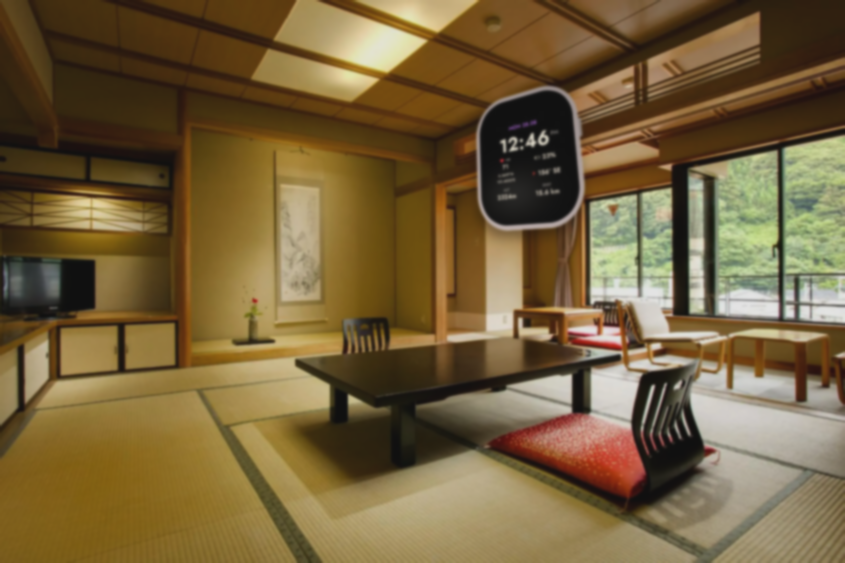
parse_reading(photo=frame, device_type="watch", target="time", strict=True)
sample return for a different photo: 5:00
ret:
12:46
